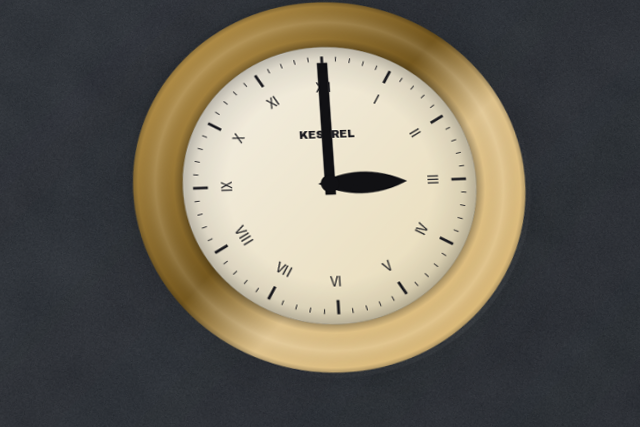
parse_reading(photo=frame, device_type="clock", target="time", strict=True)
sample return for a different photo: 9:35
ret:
3:00
